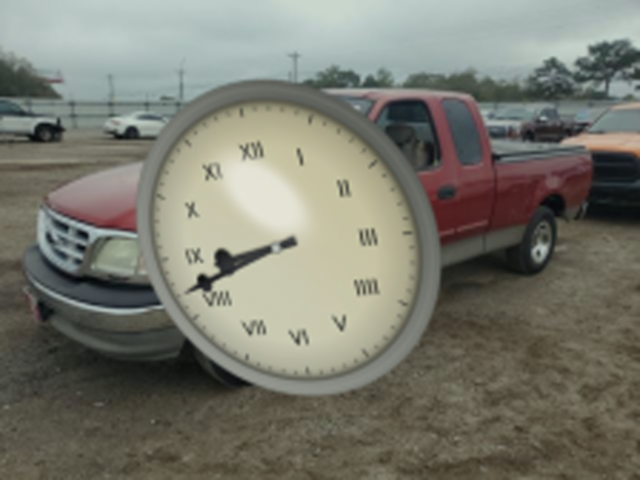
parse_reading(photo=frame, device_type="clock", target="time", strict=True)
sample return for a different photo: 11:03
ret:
8:42
